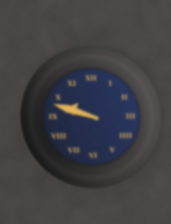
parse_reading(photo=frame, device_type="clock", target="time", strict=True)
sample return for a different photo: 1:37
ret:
9:48
